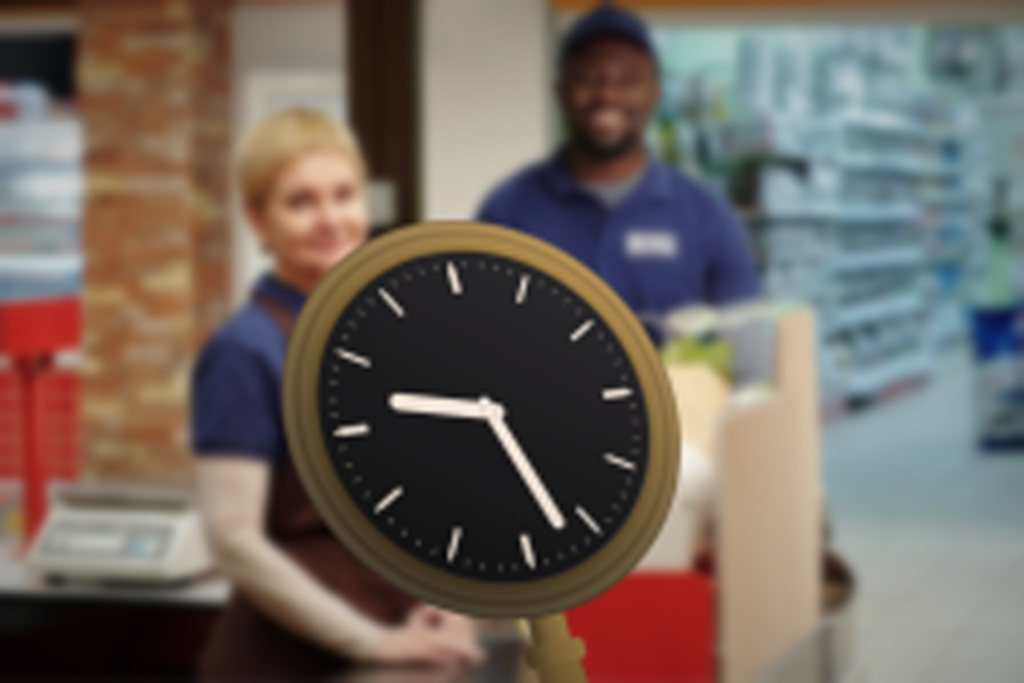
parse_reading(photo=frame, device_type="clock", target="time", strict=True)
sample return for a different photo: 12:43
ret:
9:27
